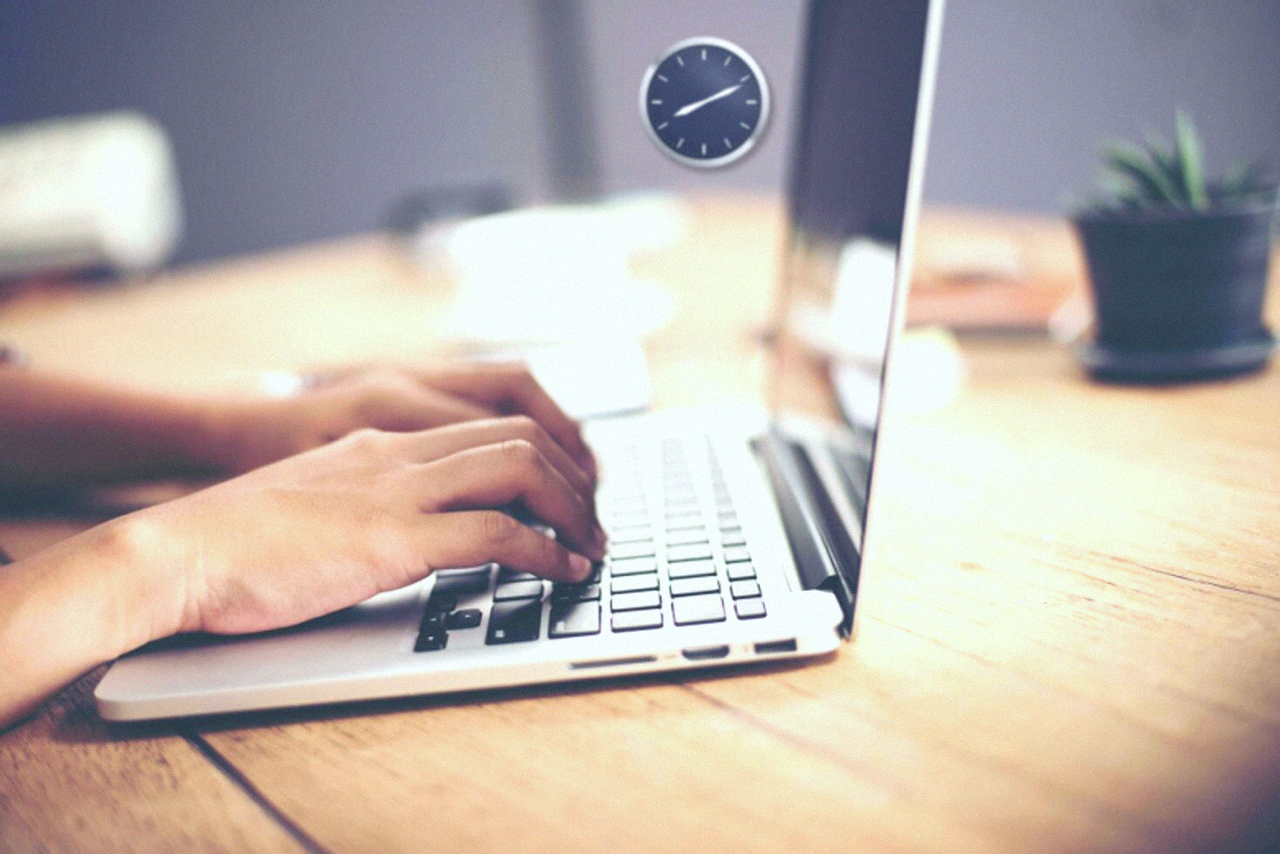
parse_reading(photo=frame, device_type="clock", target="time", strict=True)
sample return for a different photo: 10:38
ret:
8:11
